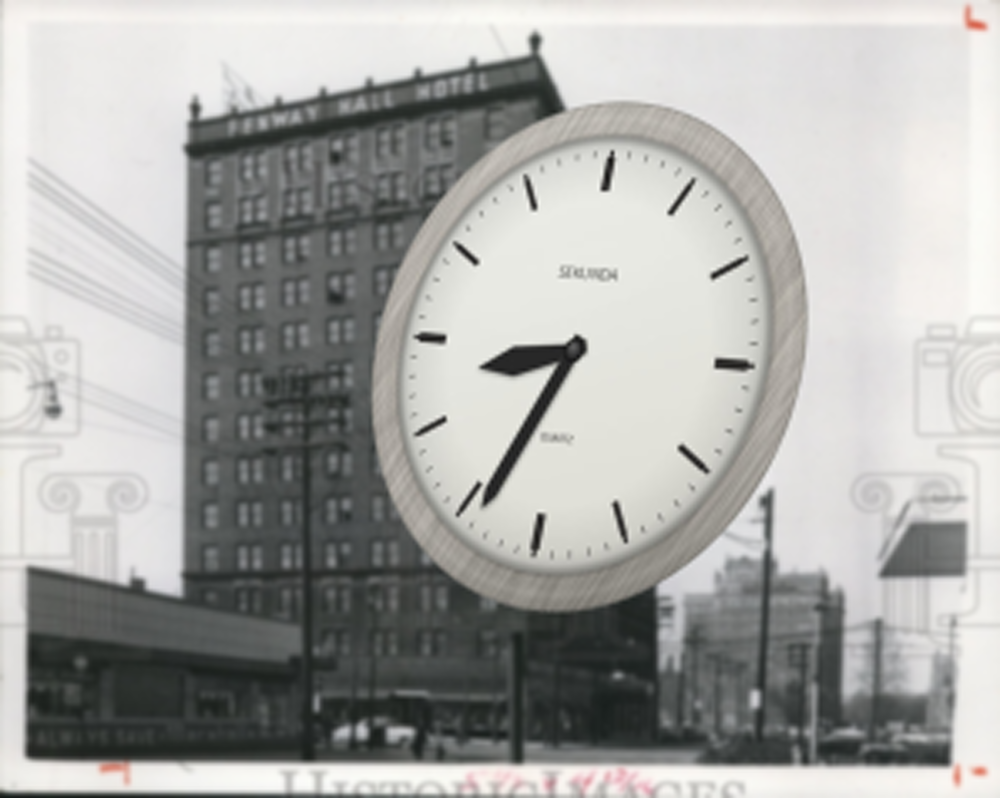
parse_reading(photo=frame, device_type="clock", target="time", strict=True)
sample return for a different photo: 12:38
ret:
8:34
